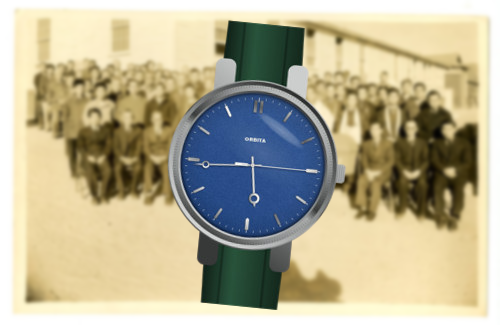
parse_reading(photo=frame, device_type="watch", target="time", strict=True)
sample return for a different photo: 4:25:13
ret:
5:44:15
